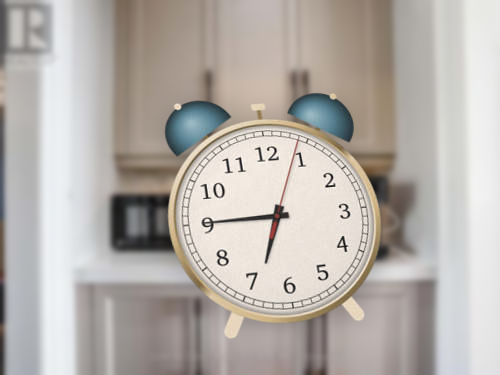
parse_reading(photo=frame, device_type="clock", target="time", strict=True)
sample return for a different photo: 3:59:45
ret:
6:45:04
